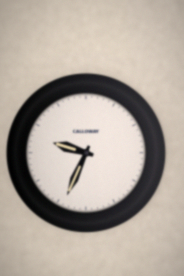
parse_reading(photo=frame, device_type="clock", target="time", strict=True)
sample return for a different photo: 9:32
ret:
9:34
